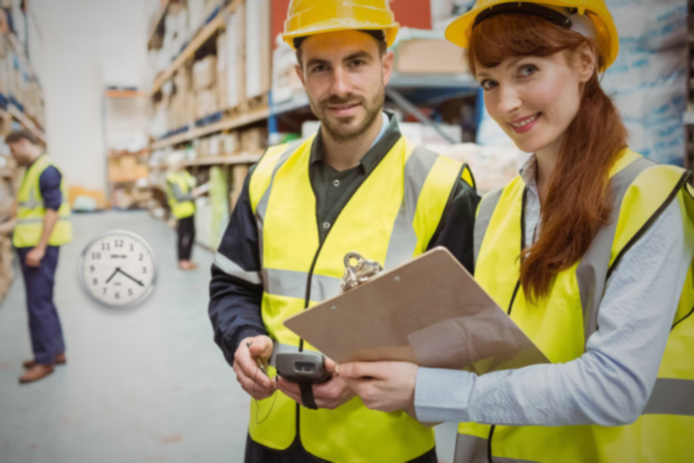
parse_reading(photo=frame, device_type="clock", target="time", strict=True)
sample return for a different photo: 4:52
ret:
7:20
